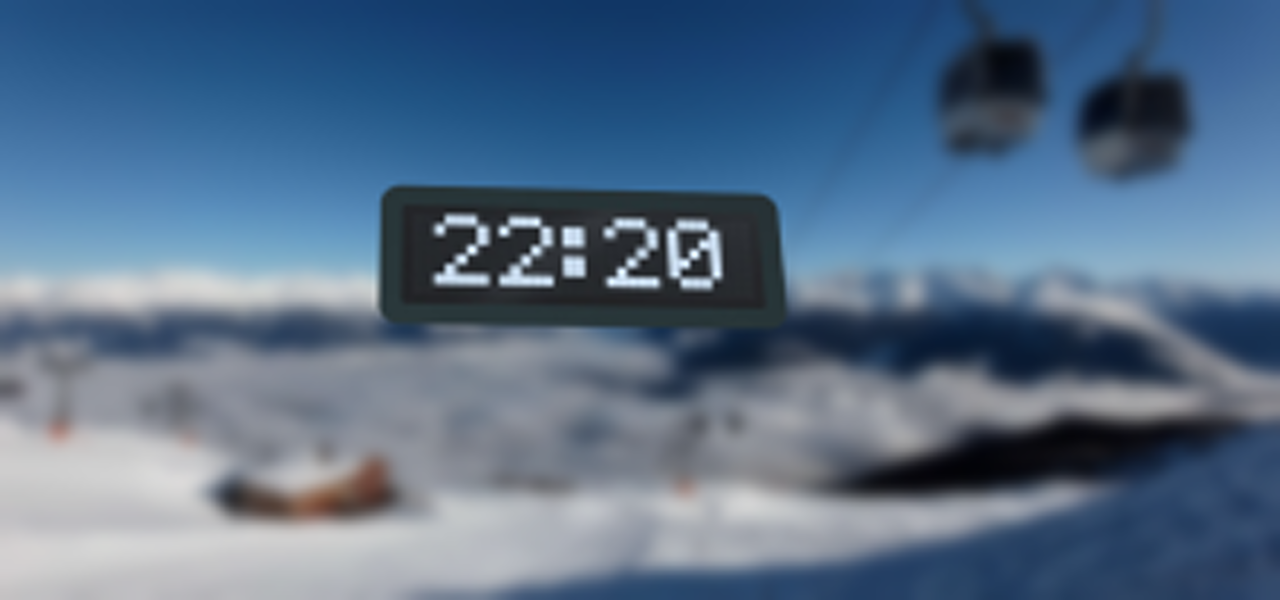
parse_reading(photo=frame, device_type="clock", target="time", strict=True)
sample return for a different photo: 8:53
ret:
22:20
